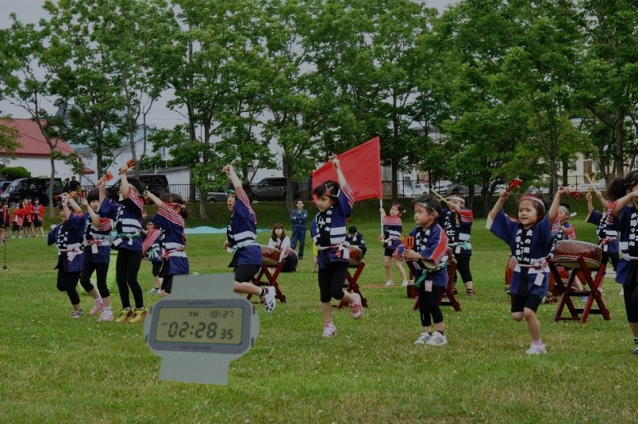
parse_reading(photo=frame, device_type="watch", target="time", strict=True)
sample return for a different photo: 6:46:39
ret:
2:28:35
